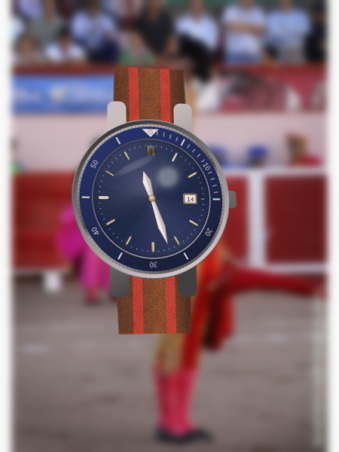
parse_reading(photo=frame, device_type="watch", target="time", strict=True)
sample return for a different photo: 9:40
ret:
11:27
